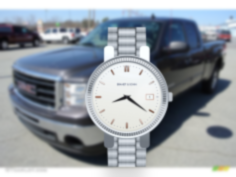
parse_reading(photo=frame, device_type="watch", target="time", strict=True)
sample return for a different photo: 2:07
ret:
8:21
